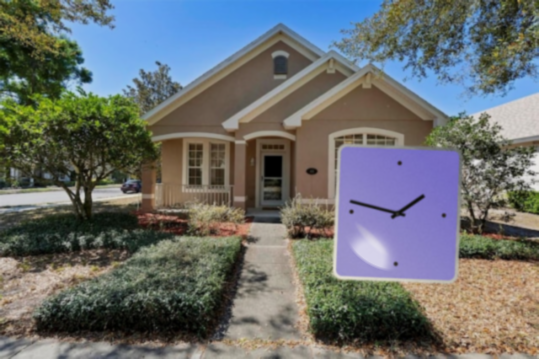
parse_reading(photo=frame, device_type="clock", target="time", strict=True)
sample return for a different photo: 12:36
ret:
1:47
